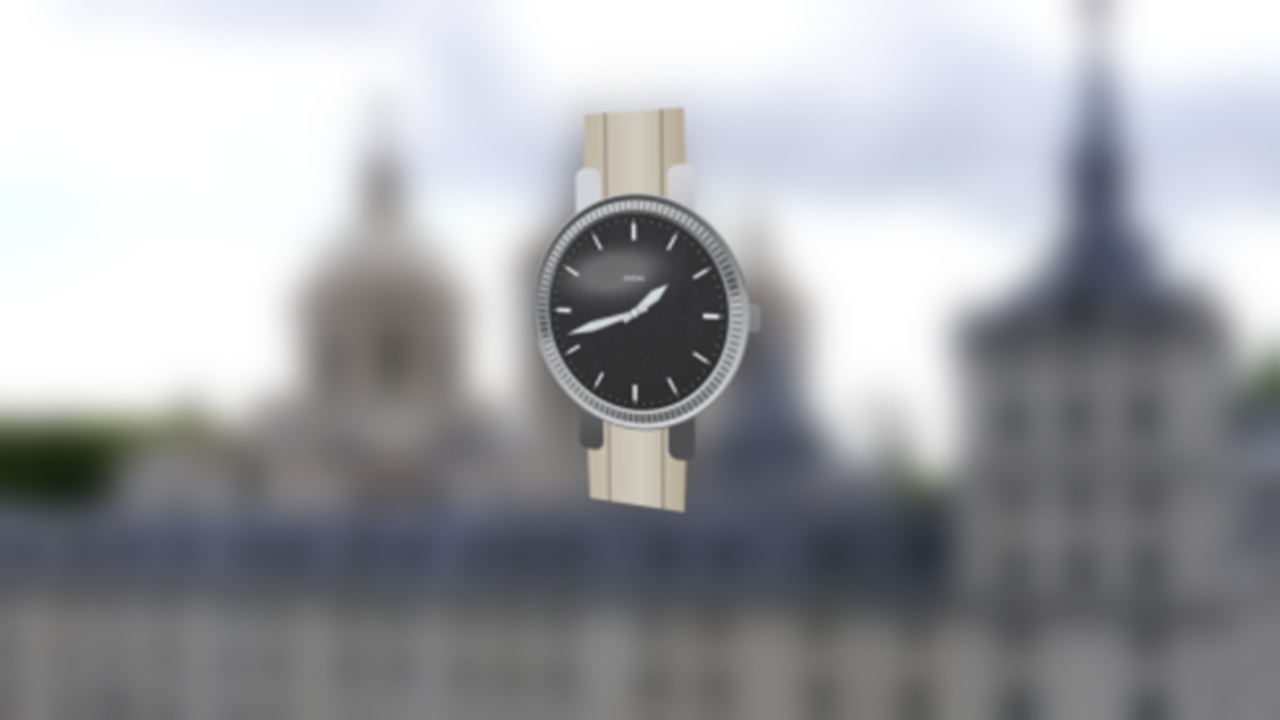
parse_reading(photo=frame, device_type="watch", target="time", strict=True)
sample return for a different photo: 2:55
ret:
1:42
